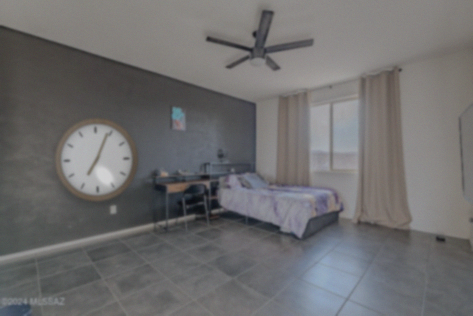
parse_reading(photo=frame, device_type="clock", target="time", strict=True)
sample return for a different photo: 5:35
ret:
7:04
